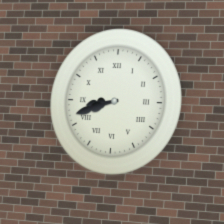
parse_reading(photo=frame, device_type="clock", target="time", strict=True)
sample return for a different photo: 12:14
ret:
8:42
